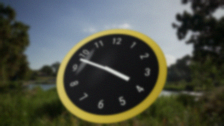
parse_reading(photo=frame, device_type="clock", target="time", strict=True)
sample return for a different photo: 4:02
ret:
3:48
